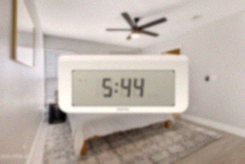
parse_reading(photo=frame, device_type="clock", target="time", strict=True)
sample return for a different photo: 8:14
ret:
5:44
